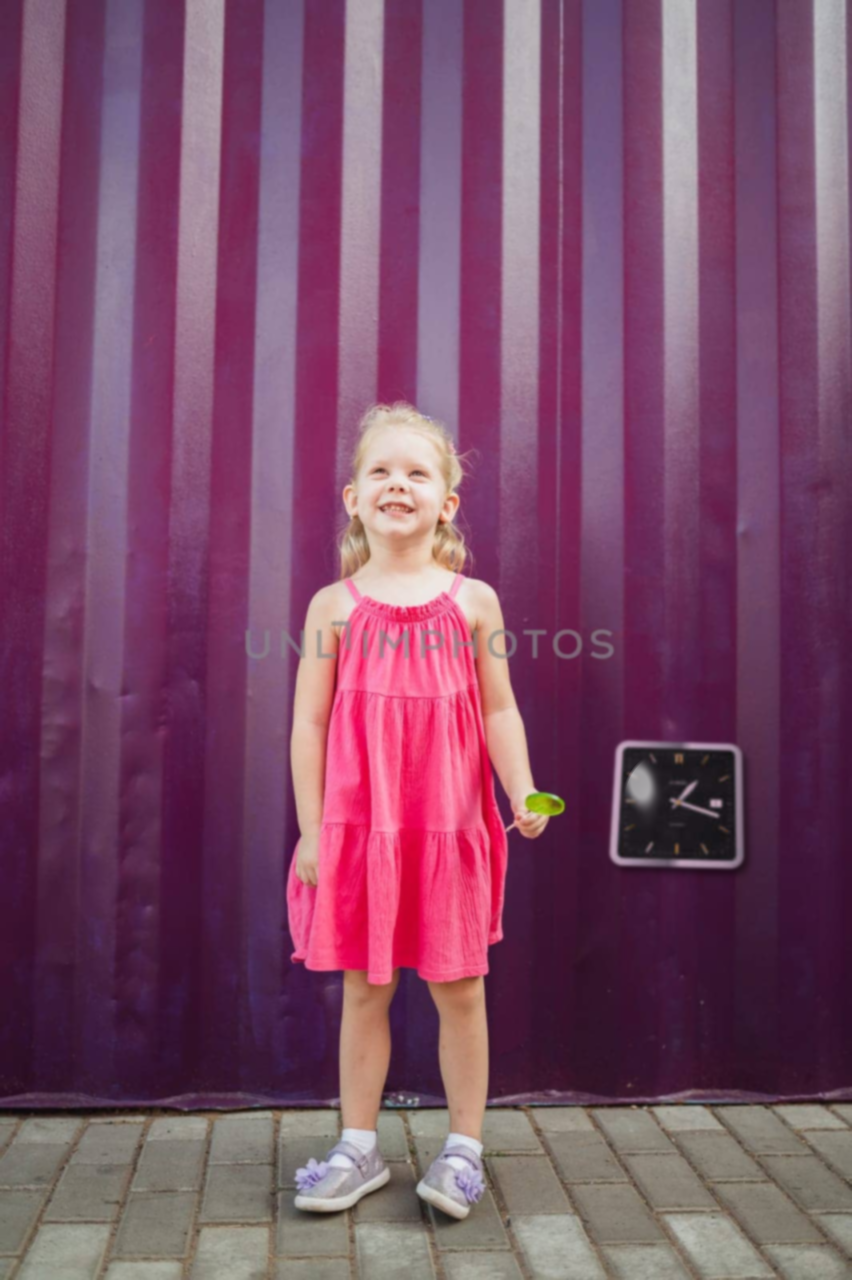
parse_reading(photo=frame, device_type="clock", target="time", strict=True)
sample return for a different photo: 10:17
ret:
1:18
